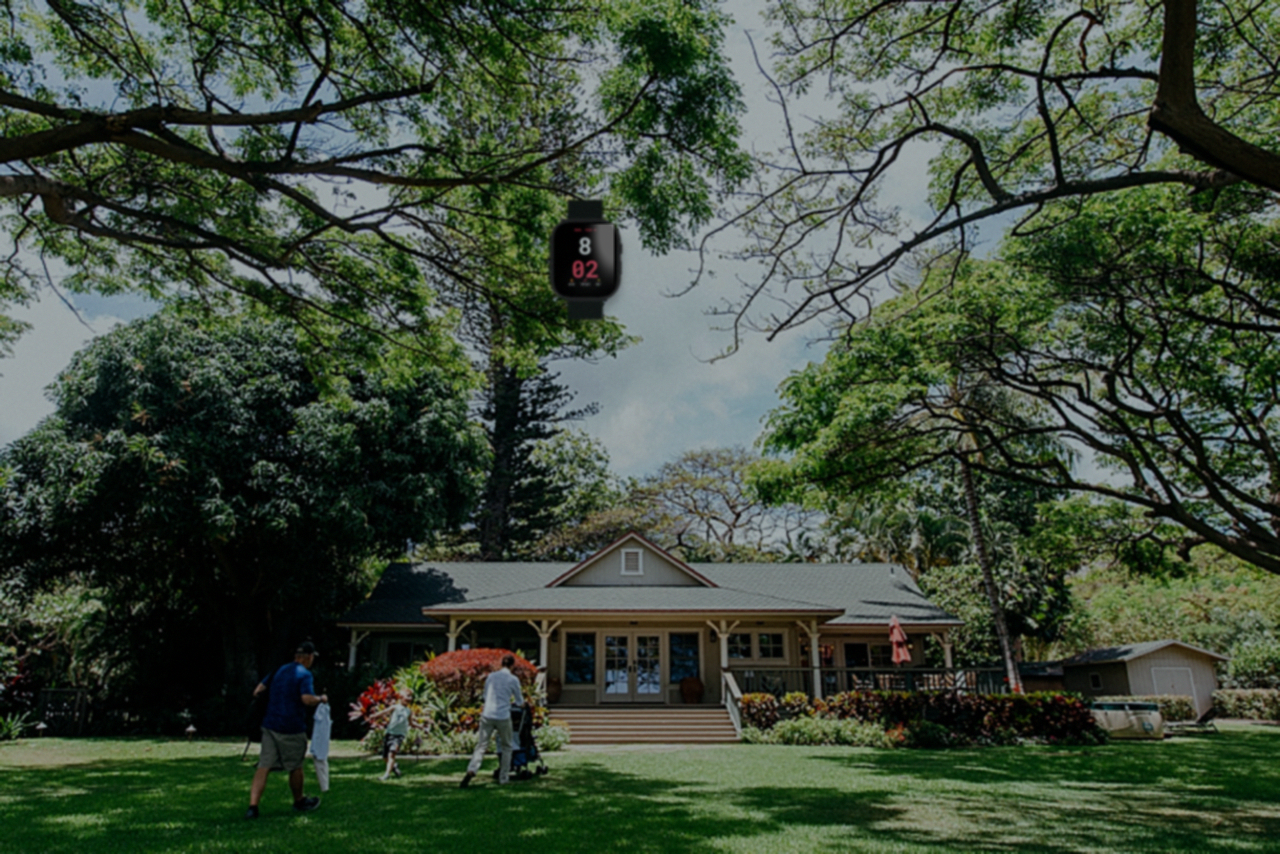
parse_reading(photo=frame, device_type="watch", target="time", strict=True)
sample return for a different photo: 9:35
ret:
8:02
